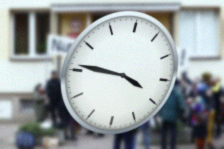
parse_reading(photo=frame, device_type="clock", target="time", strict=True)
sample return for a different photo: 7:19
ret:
3:46
